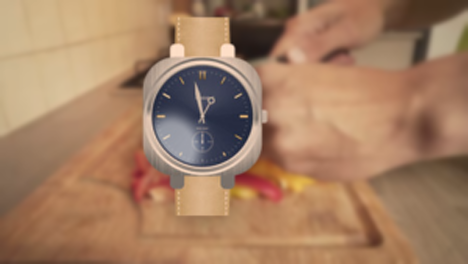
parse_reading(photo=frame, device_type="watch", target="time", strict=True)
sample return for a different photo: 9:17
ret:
12:58
